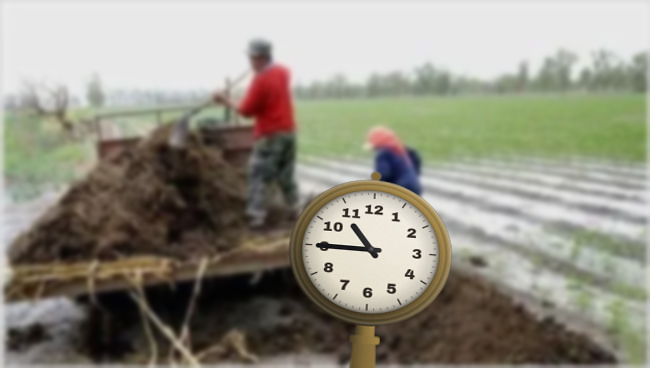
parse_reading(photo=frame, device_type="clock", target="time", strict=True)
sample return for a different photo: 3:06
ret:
10:45
